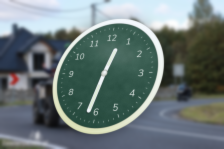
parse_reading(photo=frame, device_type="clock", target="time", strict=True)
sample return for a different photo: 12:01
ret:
12:32
